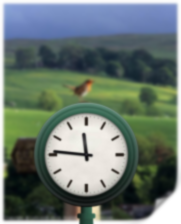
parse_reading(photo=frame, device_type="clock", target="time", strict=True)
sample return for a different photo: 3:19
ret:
11:46
